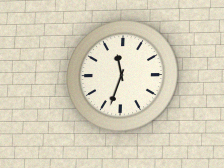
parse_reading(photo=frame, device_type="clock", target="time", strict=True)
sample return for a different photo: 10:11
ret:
11:33
